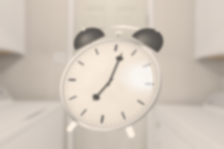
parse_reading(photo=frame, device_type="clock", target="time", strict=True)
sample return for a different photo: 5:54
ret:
7:02
